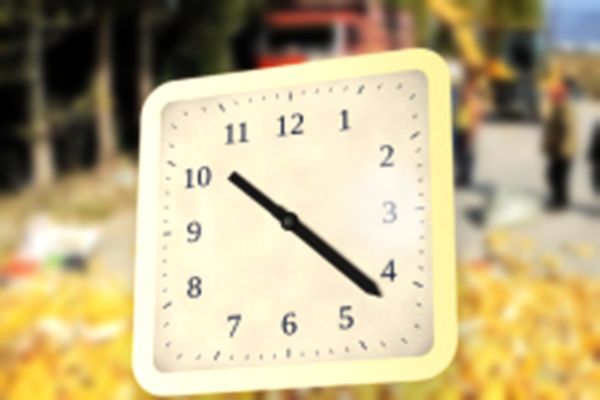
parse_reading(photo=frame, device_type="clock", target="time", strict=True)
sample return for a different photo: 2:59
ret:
10:22
